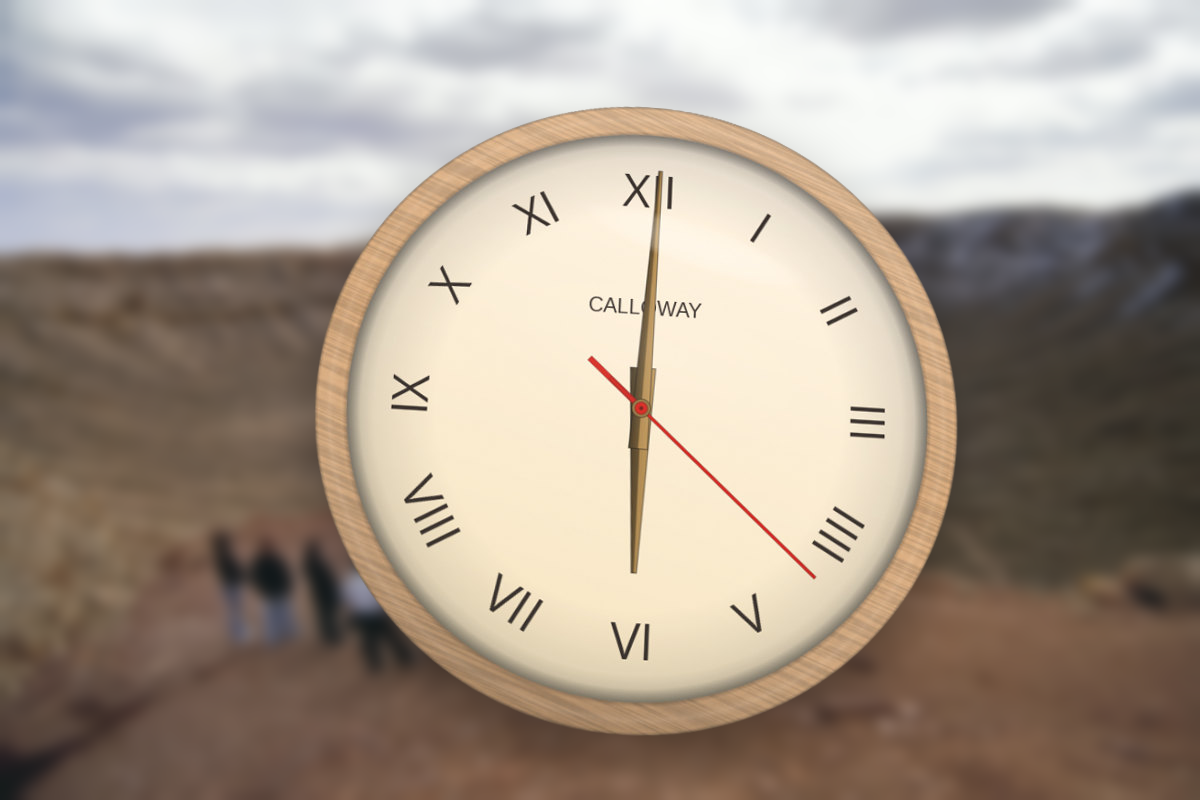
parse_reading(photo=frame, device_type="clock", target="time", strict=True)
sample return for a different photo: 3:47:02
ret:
6:00:22
